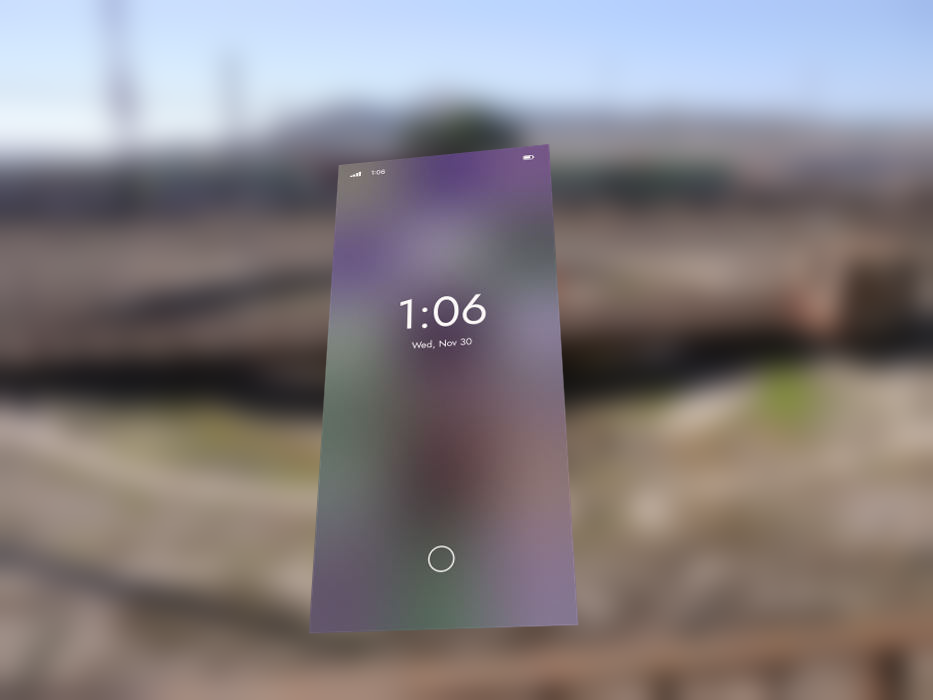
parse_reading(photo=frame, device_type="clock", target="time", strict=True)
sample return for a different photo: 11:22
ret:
1:06
